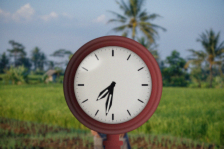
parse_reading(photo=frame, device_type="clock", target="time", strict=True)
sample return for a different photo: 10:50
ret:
7:32
